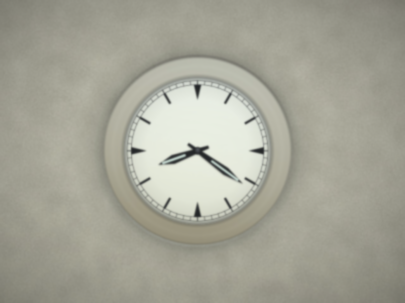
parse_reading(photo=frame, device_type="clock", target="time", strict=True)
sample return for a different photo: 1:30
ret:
8:21
